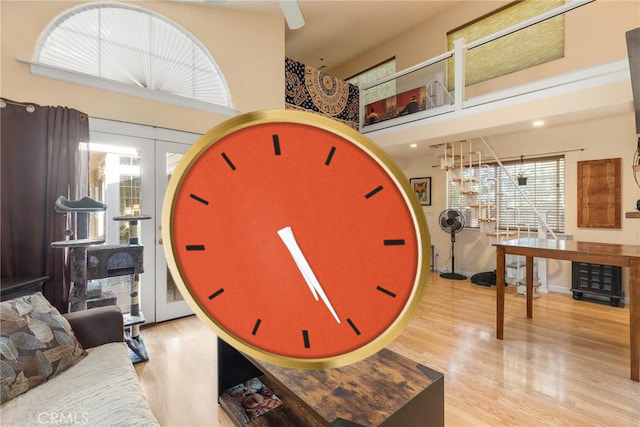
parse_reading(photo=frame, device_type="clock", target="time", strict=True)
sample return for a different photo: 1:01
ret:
5:26
